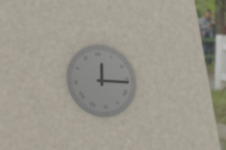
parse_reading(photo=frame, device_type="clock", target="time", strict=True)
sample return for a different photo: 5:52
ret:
12:16
